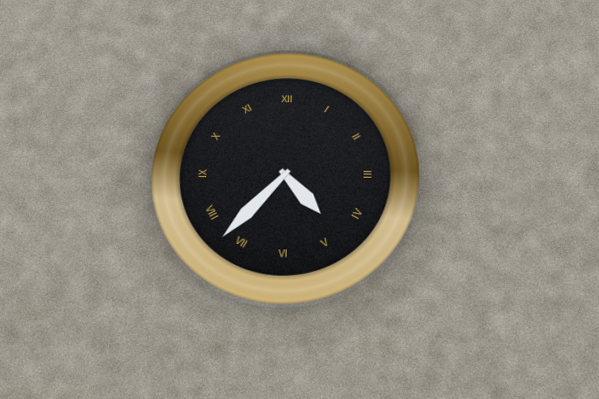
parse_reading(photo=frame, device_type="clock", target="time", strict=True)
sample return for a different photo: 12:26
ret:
4:37
